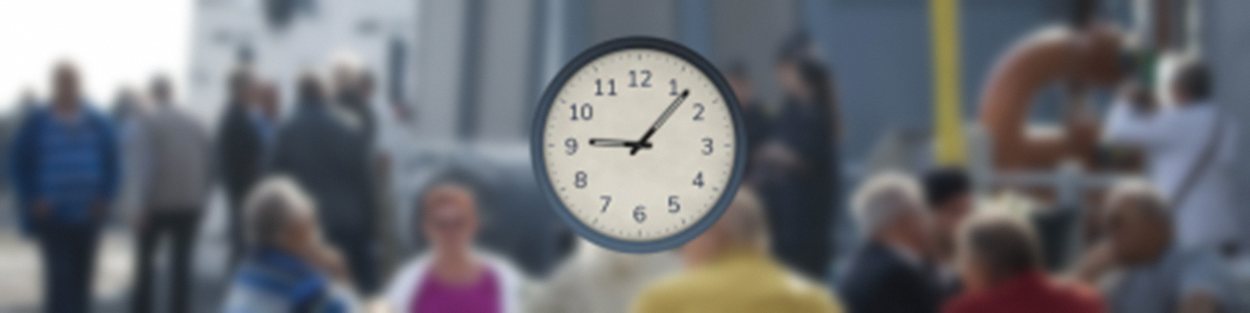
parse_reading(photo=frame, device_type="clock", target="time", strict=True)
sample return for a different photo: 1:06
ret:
9:07
